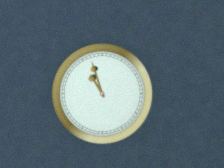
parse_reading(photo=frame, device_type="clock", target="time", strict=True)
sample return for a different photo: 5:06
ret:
10:57
